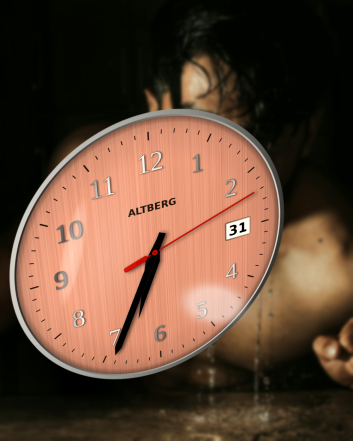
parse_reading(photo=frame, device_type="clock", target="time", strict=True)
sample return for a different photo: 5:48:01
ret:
6:34:12
